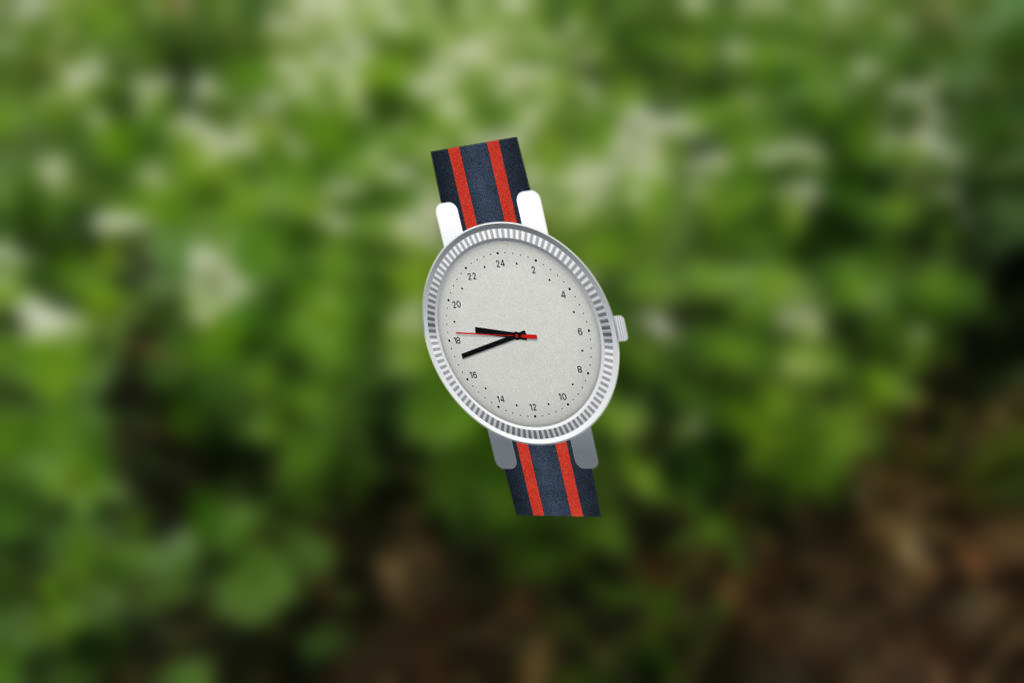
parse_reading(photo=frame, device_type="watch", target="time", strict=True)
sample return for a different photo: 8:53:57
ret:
18:42:46
